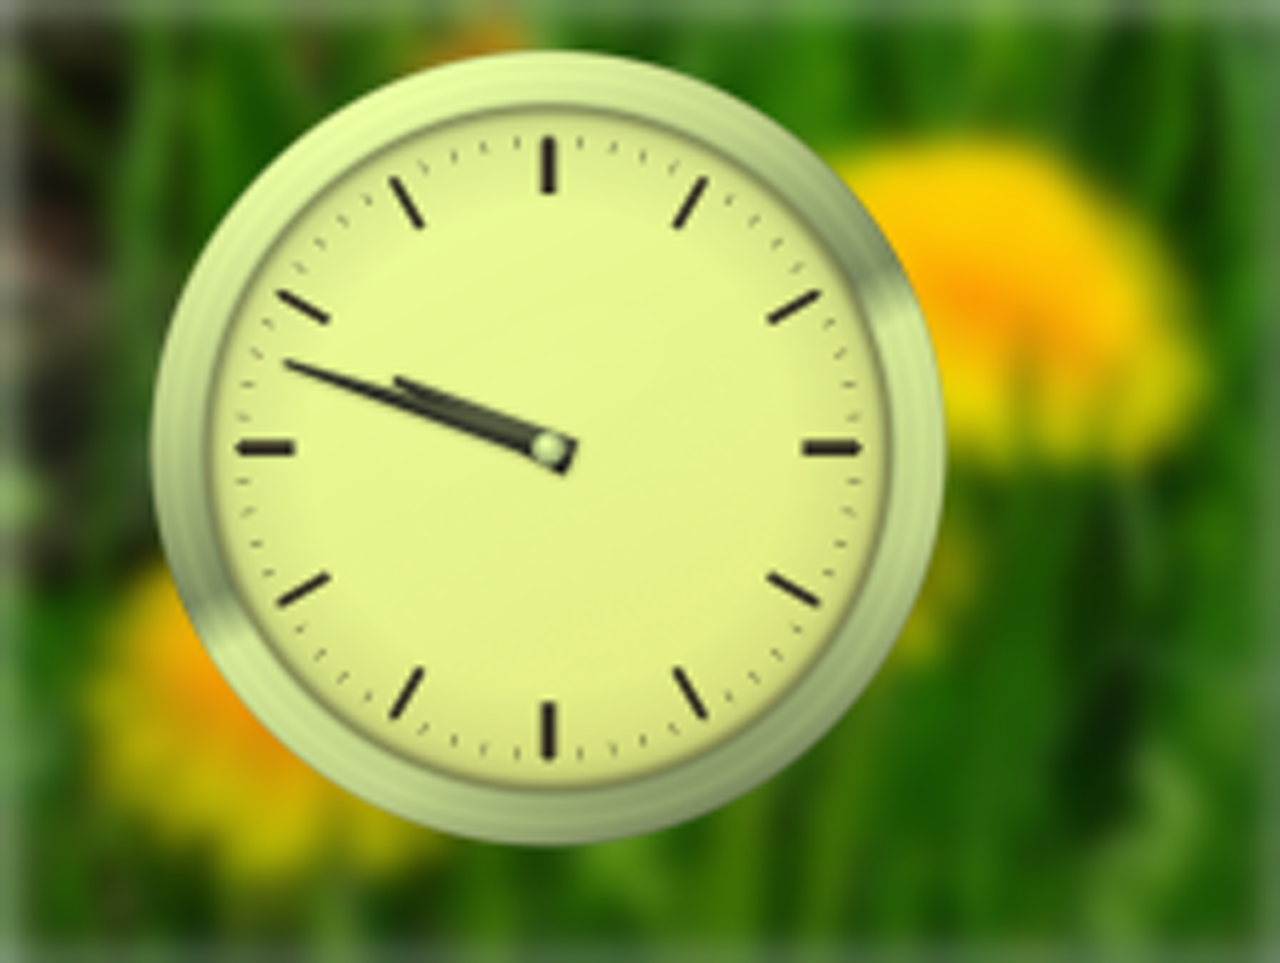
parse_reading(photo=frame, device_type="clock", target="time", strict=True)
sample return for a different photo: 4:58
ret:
9:48
